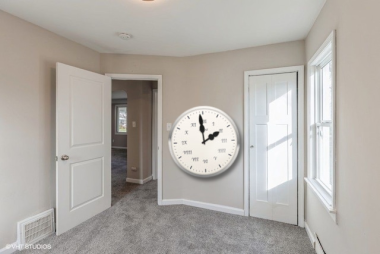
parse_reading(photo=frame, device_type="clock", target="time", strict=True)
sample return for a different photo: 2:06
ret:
1:59
